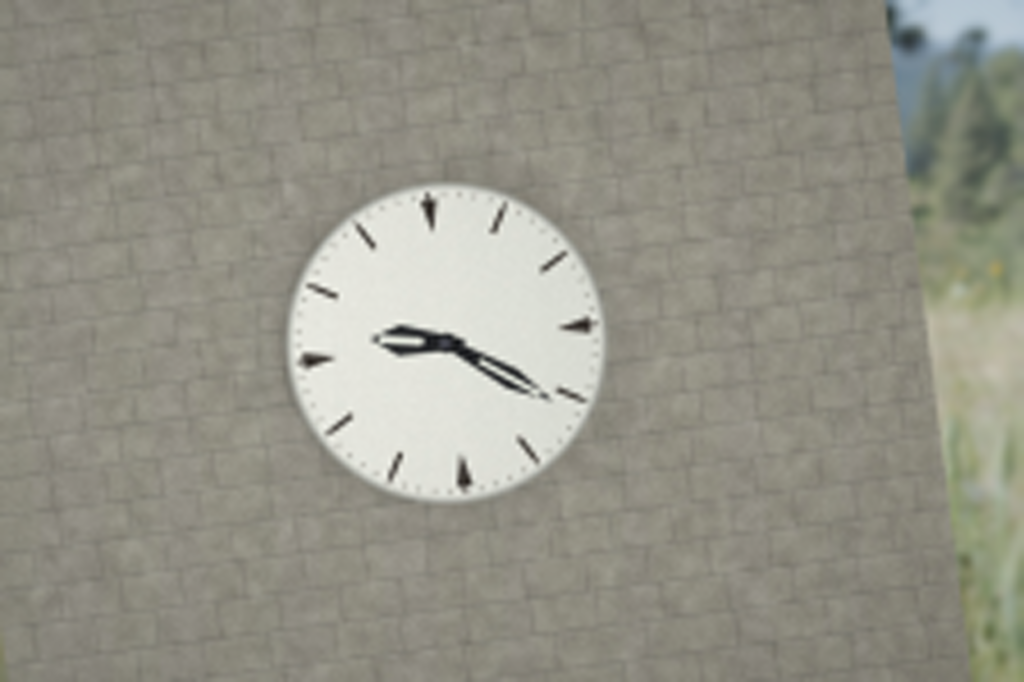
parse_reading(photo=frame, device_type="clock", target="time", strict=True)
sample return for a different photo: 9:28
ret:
9:21
